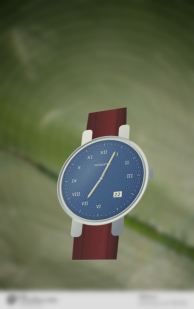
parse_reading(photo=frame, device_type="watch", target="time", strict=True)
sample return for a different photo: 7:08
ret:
7:04
